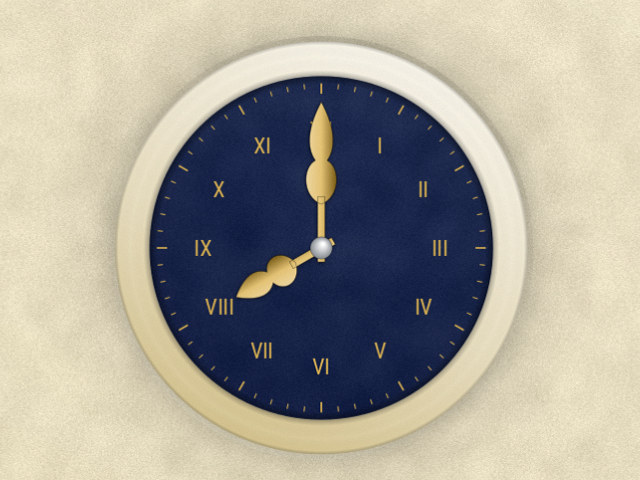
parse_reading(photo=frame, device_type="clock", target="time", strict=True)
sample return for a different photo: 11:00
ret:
8:00
